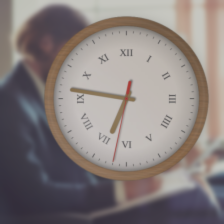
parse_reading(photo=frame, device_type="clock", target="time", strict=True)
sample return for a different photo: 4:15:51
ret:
6:46:32
